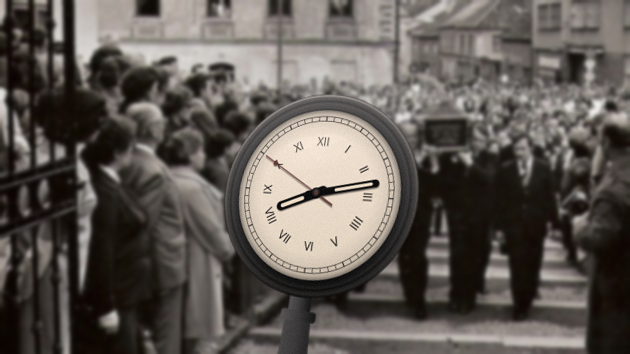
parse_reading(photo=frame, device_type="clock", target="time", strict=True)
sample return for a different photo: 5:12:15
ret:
8:12:50
